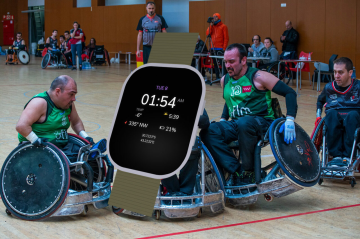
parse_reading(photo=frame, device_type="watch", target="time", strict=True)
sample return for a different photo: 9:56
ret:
1:54
